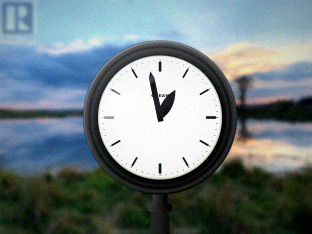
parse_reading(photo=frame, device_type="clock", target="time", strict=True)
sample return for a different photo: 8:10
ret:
12:58
